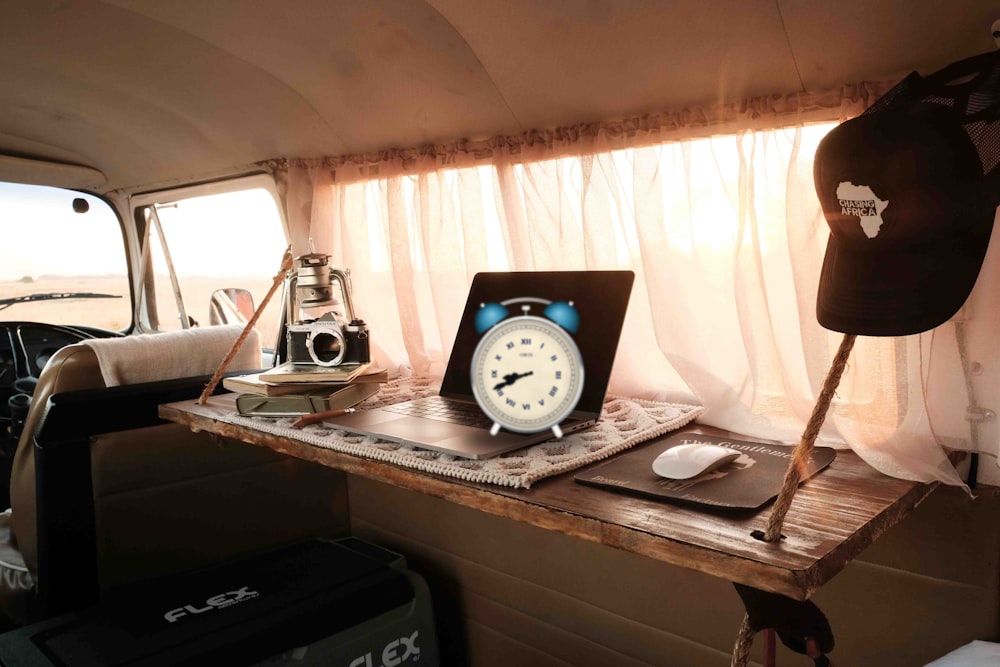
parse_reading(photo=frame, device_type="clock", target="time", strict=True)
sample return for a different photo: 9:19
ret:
8:41
